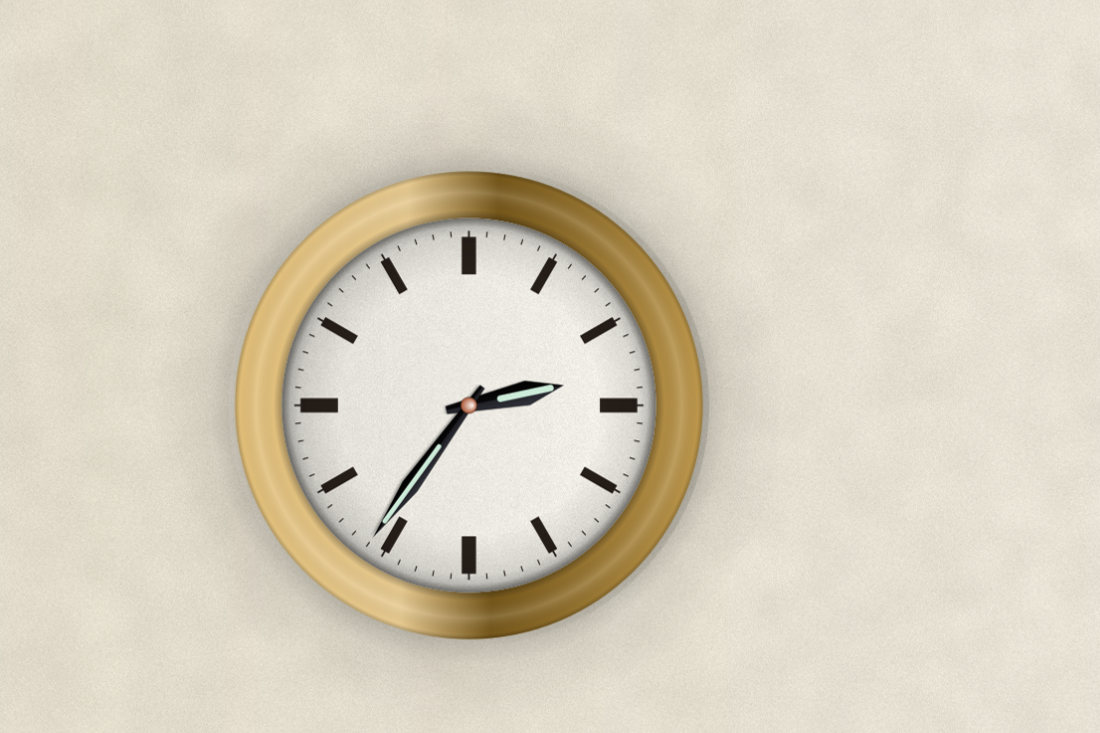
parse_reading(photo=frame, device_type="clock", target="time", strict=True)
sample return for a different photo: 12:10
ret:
2:36
